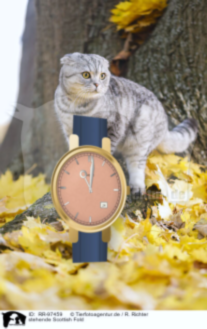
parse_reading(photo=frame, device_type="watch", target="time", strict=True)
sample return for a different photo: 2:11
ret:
11:01
